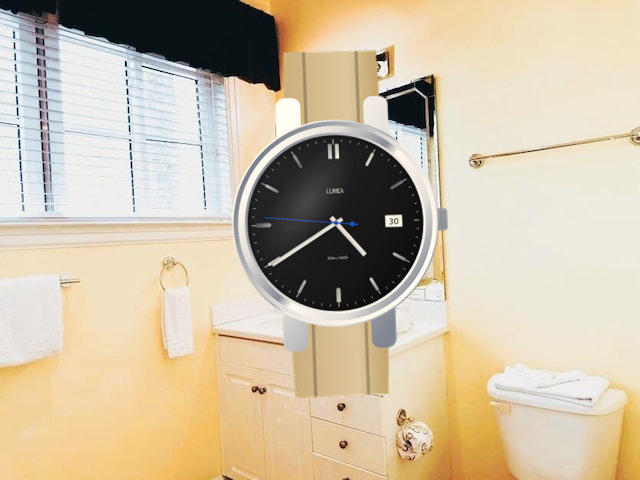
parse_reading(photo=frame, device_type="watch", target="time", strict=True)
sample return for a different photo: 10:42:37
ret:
4:39:46
